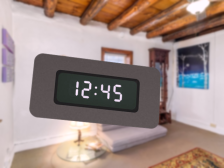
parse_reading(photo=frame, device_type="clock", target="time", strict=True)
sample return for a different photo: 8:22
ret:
12:45
